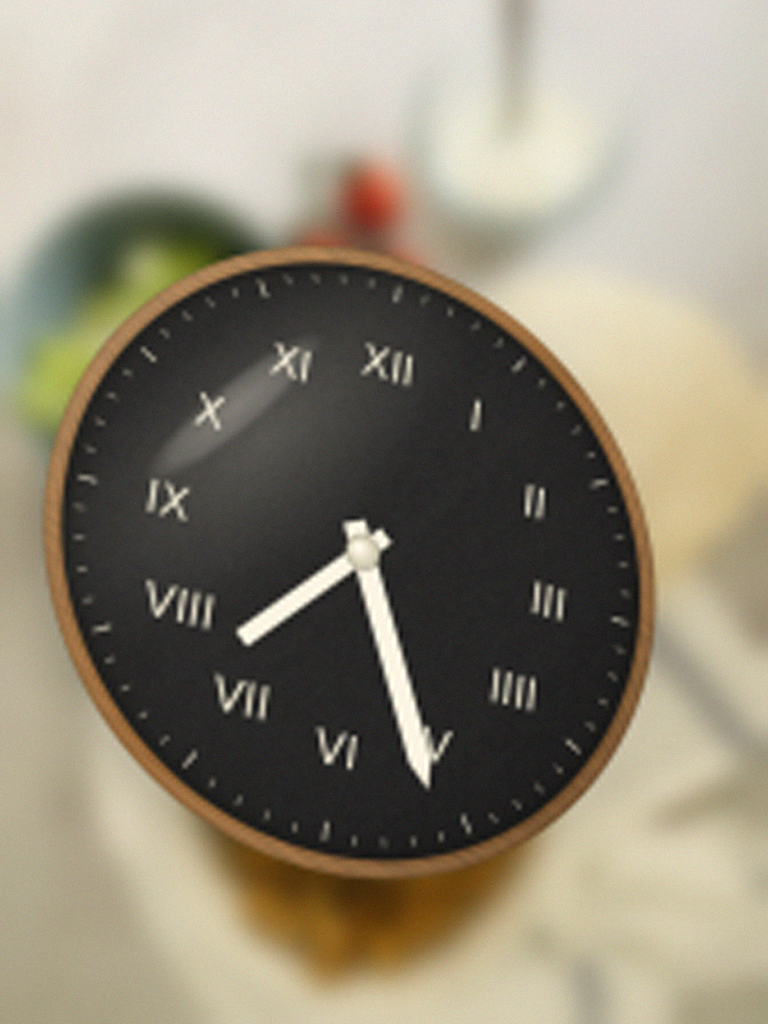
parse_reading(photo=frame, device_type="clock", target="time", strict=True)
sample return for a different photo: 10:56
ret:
7:26
